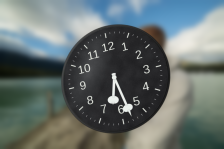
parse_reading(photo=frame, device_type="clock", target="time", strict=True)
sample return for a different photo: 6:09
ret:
6:28
